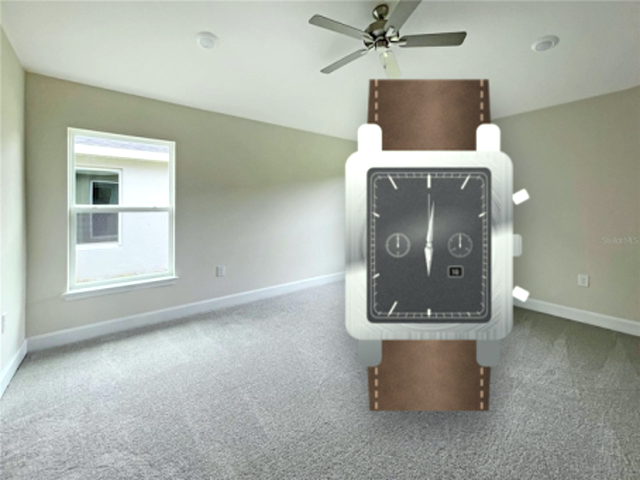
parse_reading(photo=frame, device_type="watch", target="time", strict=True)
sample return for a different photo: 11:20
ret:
6:01
